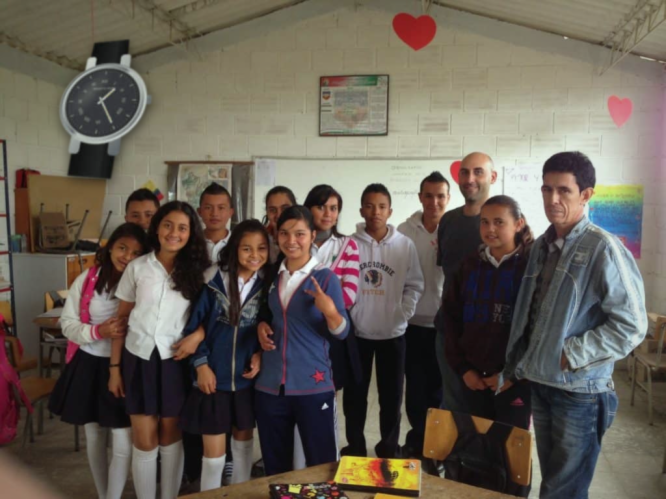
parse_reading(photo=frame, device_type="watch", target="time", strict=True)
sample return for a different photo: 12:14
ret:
1:25
